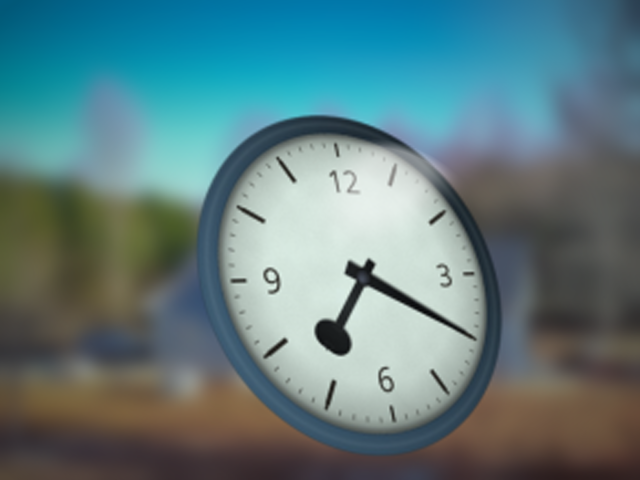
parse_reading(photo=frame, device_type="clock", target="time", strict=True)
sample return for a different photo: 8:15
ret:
7:20
